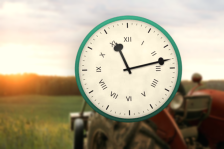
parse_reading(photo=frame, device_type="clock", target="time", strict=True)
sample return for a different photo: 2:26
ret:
11:13
